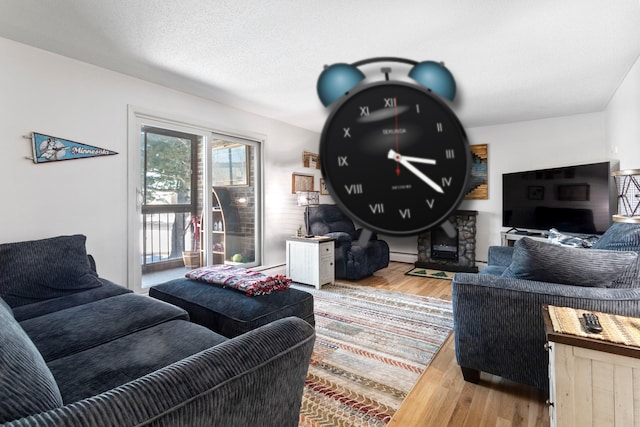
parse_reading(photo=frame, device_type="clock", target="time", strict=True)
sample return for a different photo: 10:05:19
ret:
3:22:01
